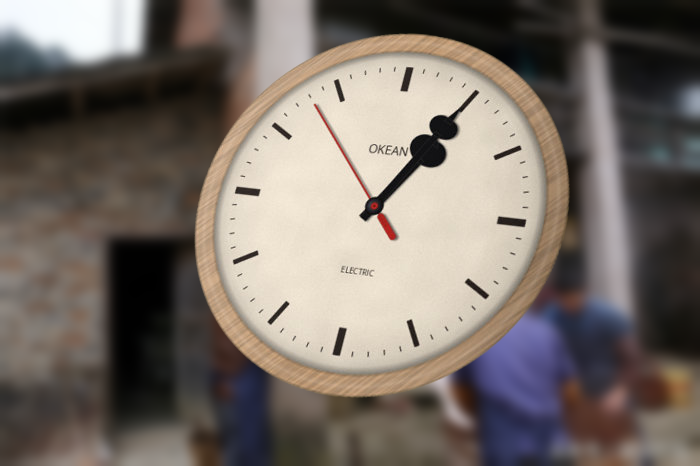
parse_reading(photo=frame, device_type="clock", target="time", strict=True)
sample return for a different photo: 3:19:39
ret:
1:04:53
